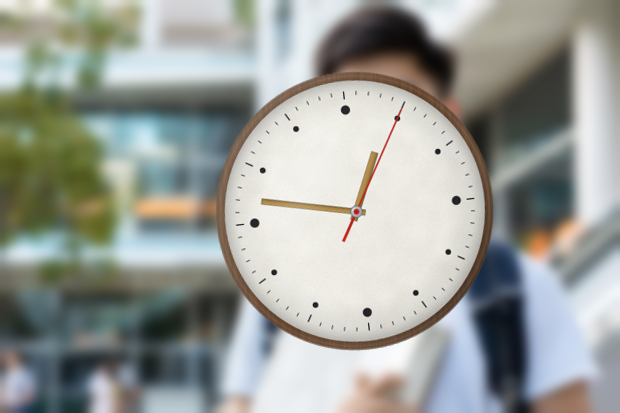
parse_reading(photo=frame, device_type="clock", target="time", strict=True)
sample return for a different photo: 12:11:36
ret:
12:47:05
